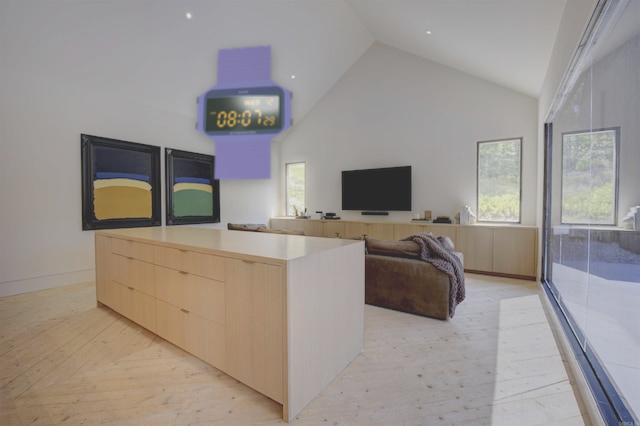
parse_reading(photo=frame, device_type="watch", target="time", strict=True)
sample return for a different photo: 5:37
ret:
8:07
